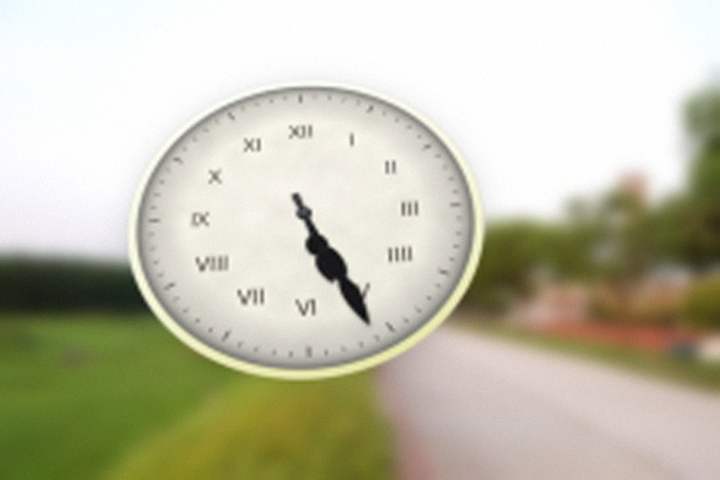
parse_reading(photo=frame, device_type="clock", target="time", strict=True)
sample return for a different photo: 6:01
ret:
5:26
